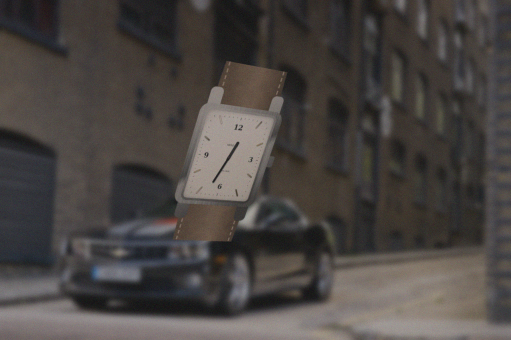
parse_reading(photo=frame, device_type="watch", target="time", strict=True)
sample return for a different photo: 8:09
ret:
12:33
